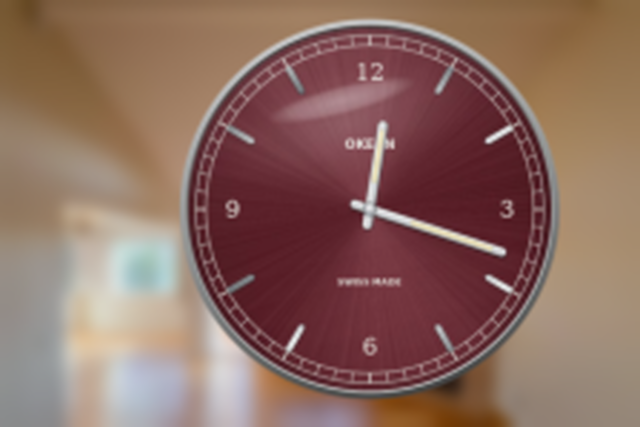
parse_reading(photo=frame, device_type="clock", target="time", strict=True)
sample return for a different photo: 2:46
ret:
12:18
